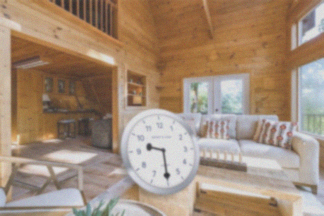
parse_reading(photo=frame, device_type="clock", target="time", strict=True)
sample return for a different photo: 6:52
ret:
9:30
